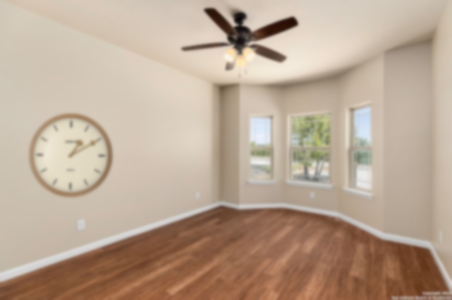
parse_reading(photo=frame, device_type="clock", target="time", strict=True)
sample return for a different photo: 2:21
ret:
1:10
